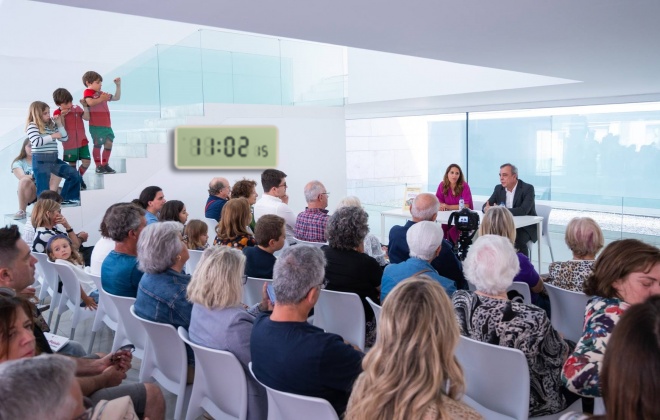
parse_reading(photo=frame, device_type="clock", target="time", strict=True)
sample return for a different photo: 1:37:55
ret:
11:02:15
